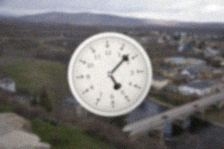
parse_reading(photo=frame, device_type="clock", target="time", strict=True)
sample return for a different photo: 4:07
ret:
5:08
